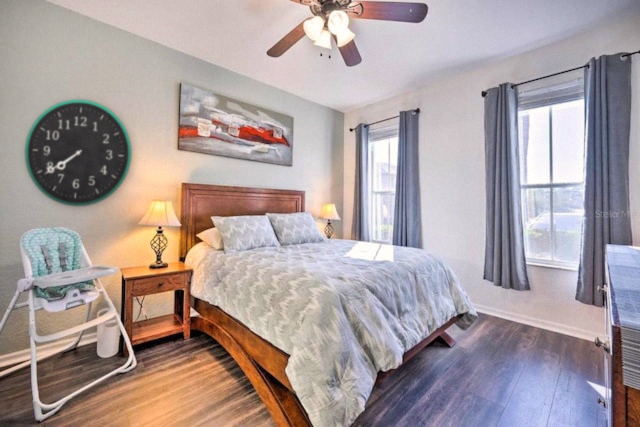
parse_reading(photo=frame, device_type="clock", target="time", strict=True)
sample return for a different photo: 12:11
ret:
7:39
